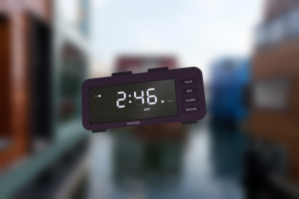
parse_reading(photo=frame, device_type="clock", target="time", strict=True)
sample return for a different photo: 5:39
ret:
2:46
